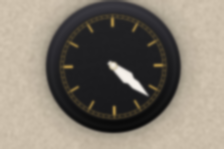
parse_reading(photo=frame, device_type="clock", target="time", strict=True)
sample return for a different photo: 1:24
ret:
4:22
